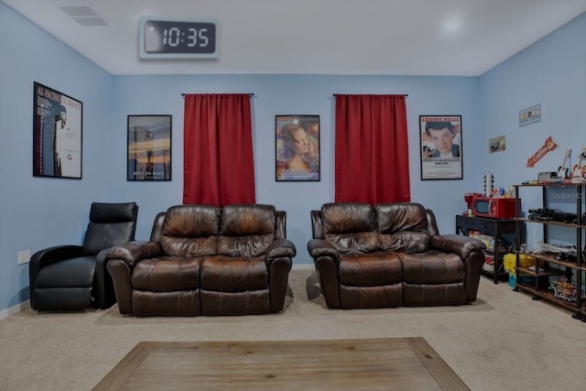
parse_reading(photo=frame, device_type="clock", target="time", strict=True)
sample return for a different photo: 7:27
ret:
10:35
